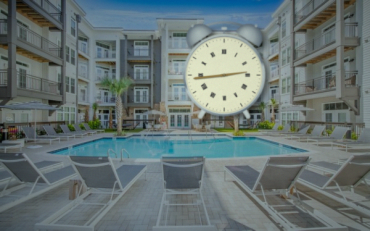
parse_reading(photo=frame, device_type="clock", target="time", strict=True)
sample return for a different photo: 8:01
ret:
2:44
